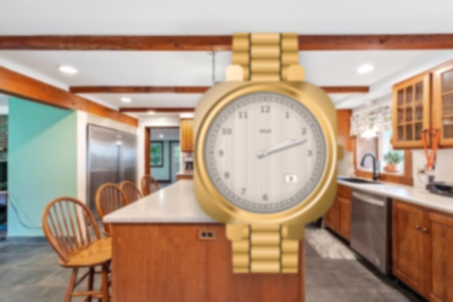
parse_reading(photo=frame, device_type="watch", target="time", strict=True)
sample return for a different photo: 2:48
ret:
2:12
